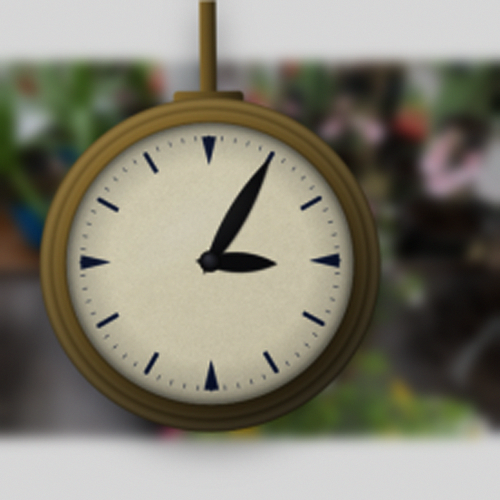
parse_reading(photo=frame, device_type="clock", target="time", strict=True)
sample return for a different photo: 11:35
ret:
3:05
